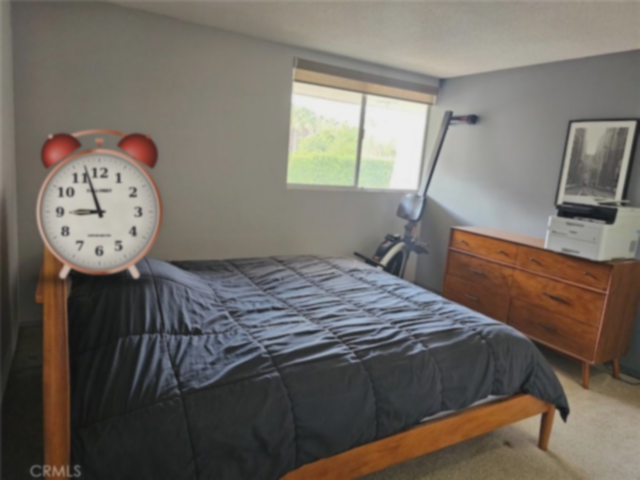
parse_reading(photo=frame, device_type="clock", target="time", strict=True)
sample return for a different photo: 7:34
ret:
8:57
